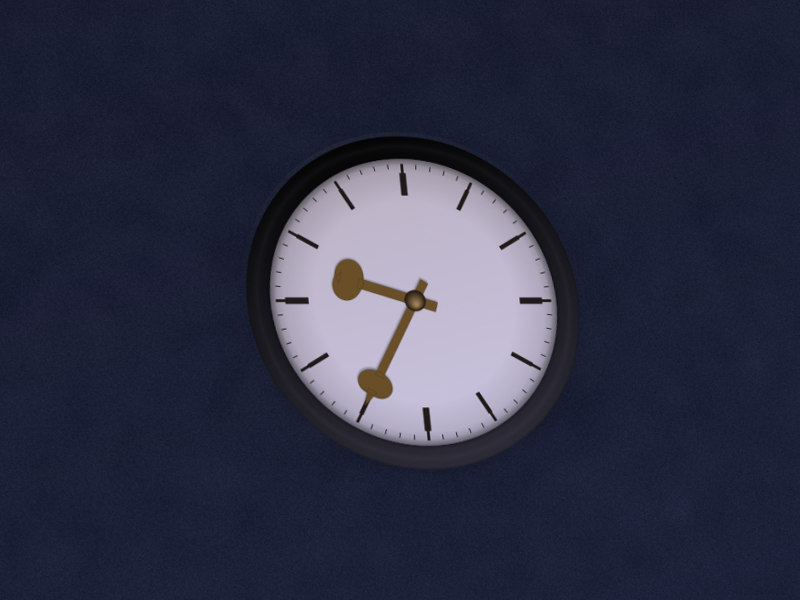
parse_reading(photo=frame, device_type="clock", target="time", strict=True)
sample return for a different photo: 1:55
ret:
9:35
